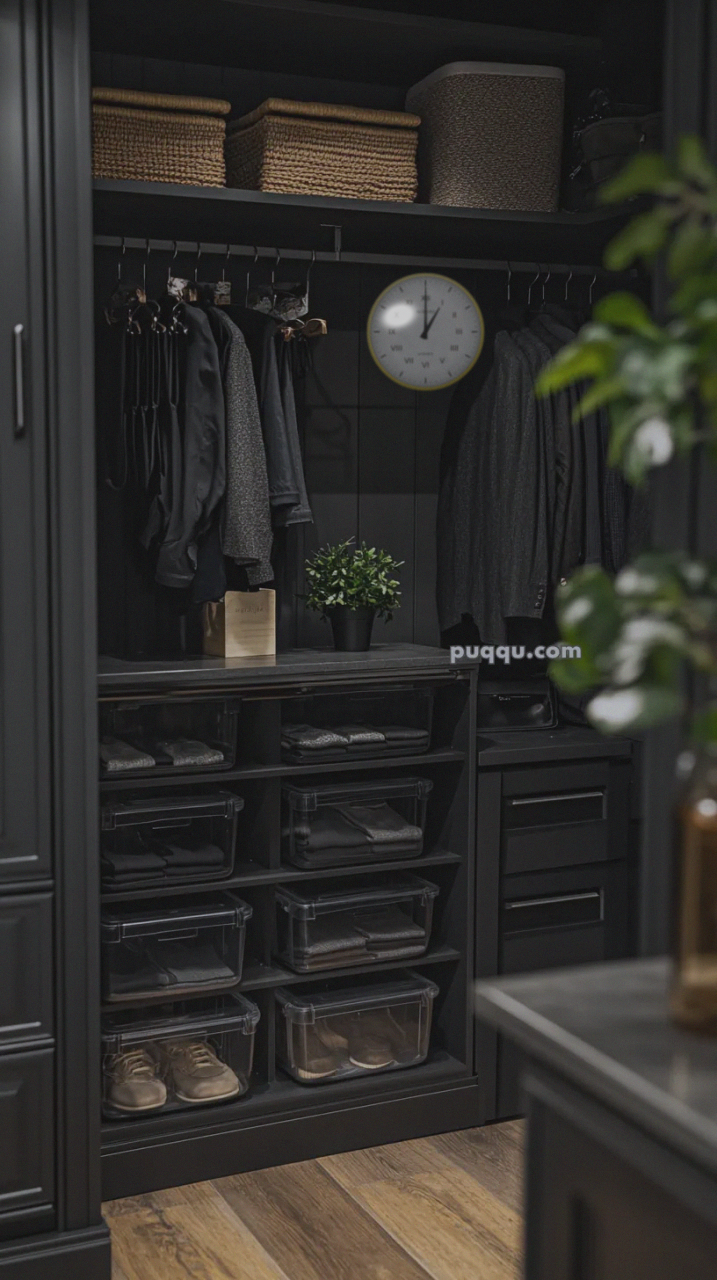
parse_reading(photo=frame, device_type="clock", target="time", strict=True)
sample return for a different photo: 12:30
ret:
1:00
